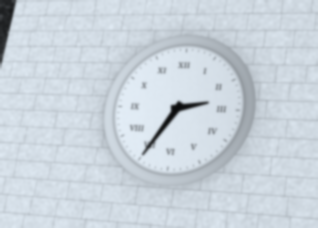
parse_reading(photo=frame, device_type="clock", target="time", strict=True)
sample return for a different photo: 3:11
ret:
2:35
